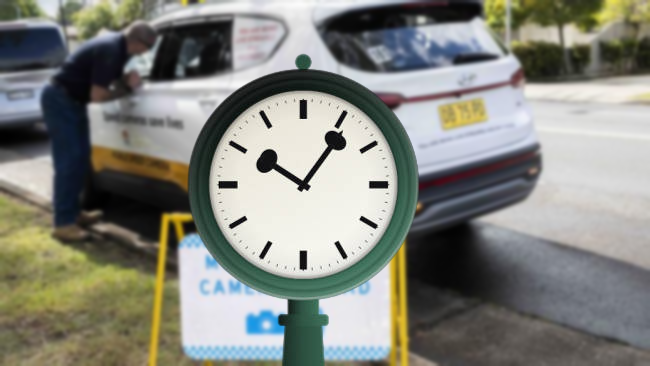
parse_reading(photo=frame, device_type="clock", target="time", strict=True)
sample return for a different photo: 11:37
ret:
10:06
